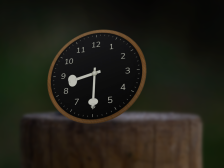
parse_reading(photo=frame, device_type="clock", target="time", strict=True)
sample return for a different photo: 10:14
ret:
8:30
